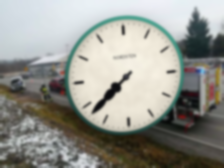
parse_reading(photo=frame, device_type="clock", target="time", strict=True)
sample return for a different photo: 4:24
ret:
7:38
